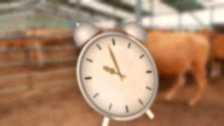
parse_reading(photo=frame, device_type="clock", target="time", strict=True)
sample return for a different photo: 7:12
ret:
9:58
